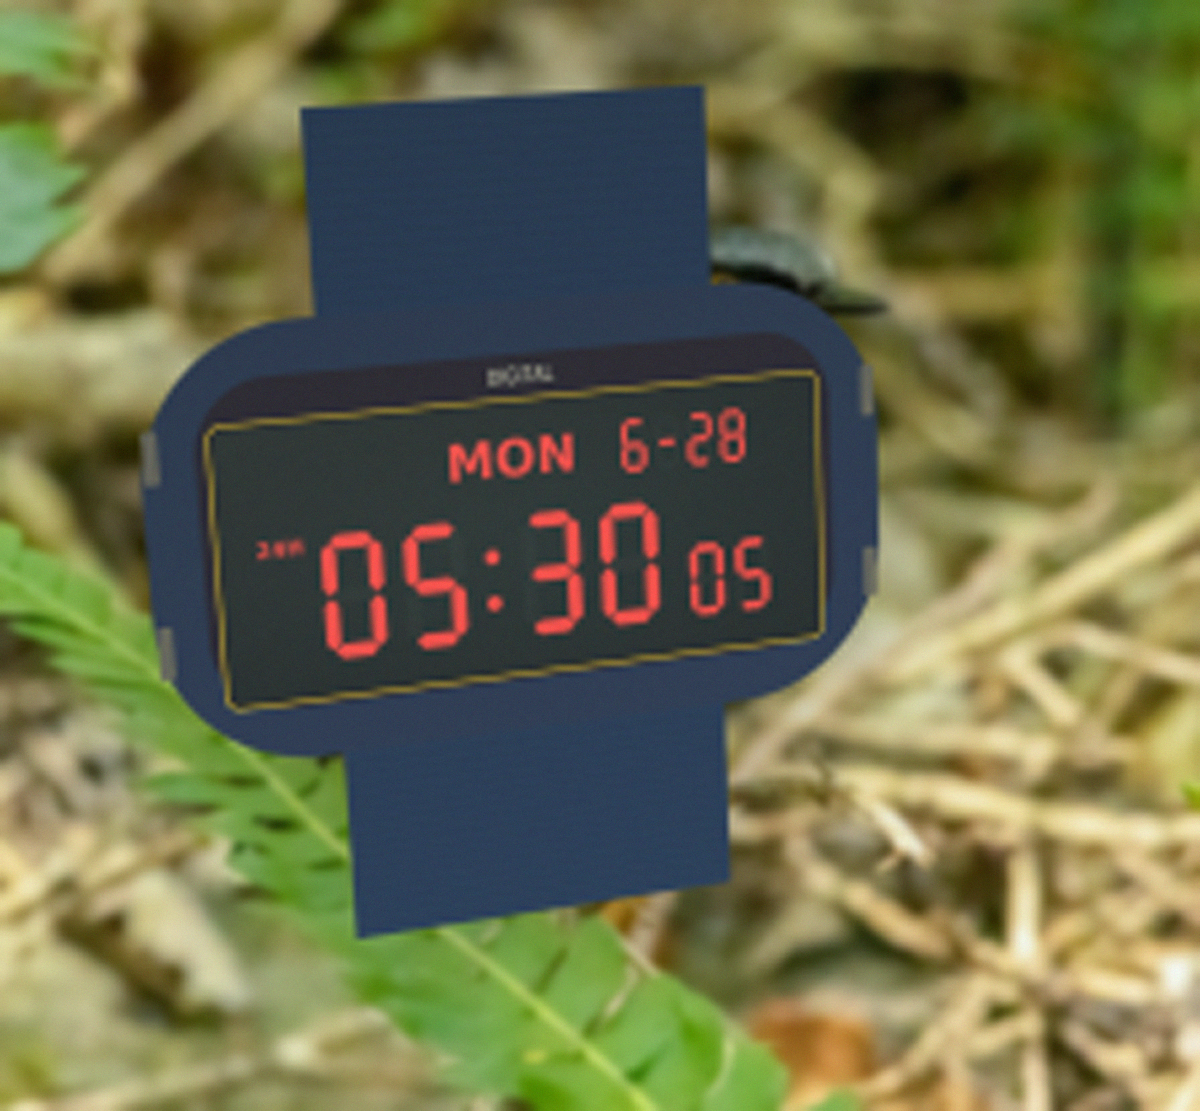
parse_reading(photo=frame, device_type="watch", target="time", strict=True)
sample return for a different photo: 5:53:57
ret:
5:30:05
